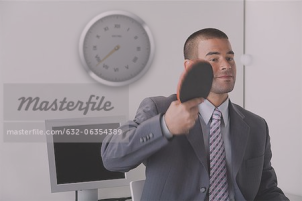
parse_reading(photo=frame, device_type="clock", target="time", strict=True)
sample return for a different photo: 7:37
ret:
7:38
